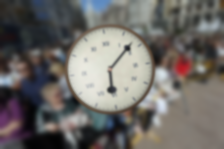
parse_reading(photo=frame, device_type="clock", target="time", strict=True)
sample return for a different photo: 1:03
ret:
6:08
